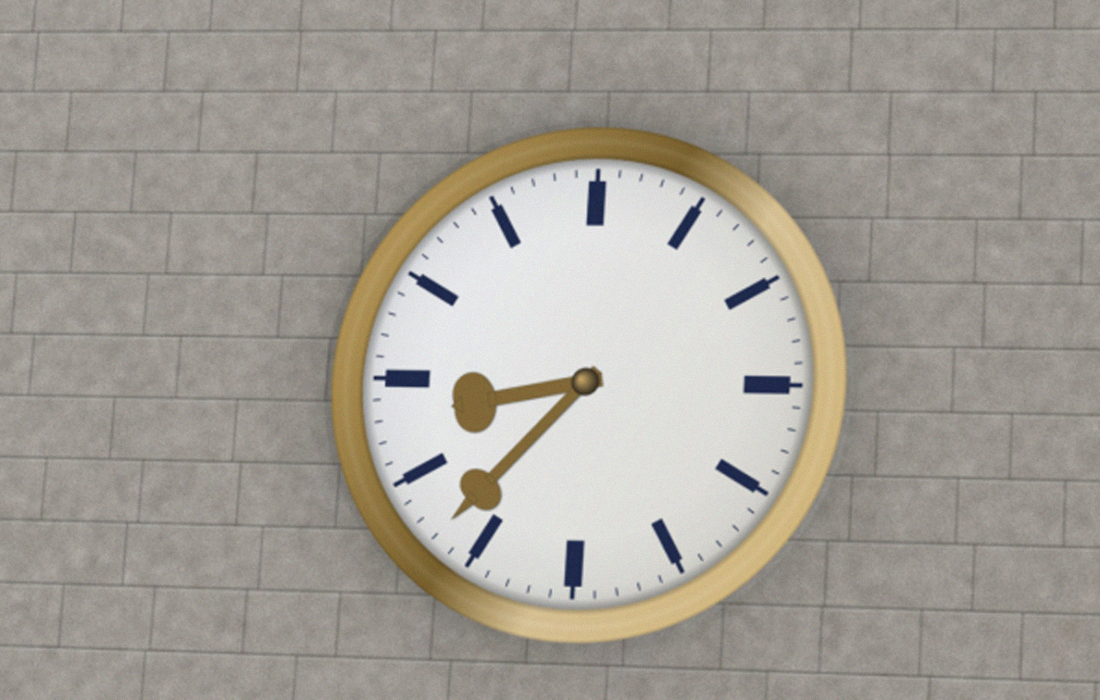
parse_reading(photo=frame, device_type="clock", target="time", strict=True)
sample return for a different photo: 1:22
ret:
8:37
